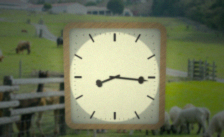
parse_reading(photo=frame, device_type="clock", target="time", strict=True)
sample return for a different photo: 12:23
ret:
8:16
